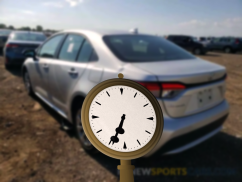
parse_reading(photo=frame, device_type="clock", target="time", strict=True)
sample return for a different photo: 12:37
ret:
6:34
